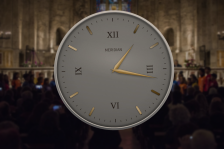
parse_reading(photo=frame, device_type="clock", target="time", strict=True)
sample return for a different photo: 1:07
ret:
1:17
